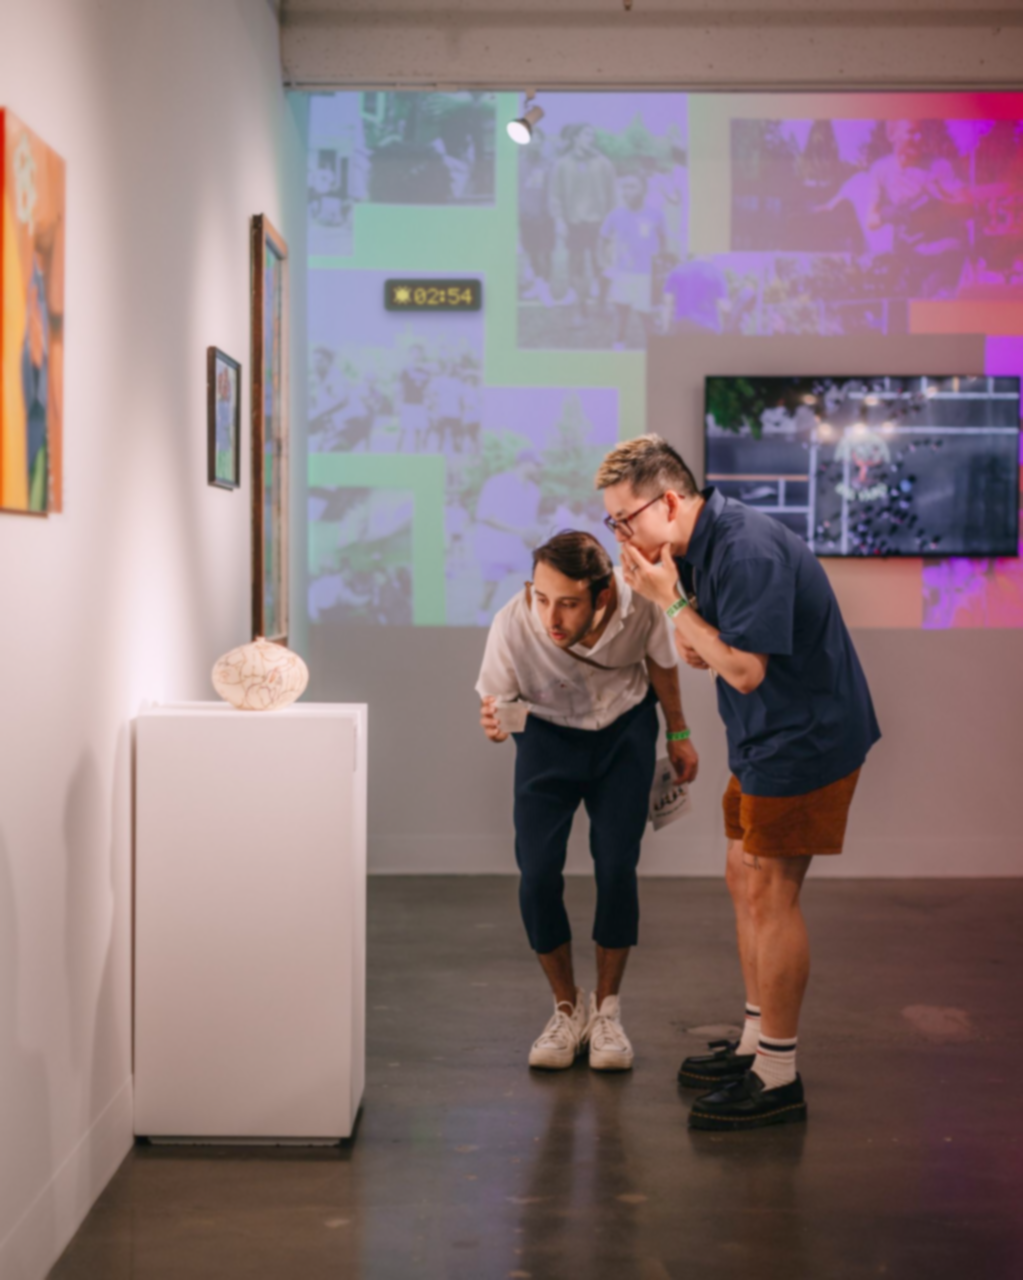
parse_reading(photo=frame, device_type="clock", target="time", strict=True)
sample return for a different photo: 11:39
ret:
2:54
